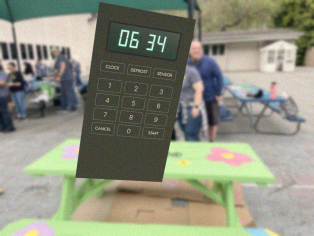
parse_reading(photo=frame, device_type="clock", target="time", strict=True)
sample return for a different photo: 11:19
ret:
6:34
